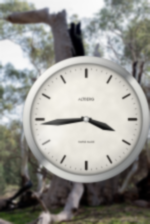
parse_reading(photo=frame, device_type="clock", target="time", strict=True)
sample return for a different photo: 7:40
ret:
3:44
